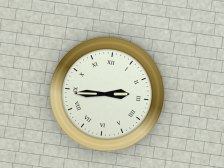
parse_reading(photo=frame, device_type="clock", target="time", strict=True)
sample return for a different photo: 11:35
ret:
2:44
